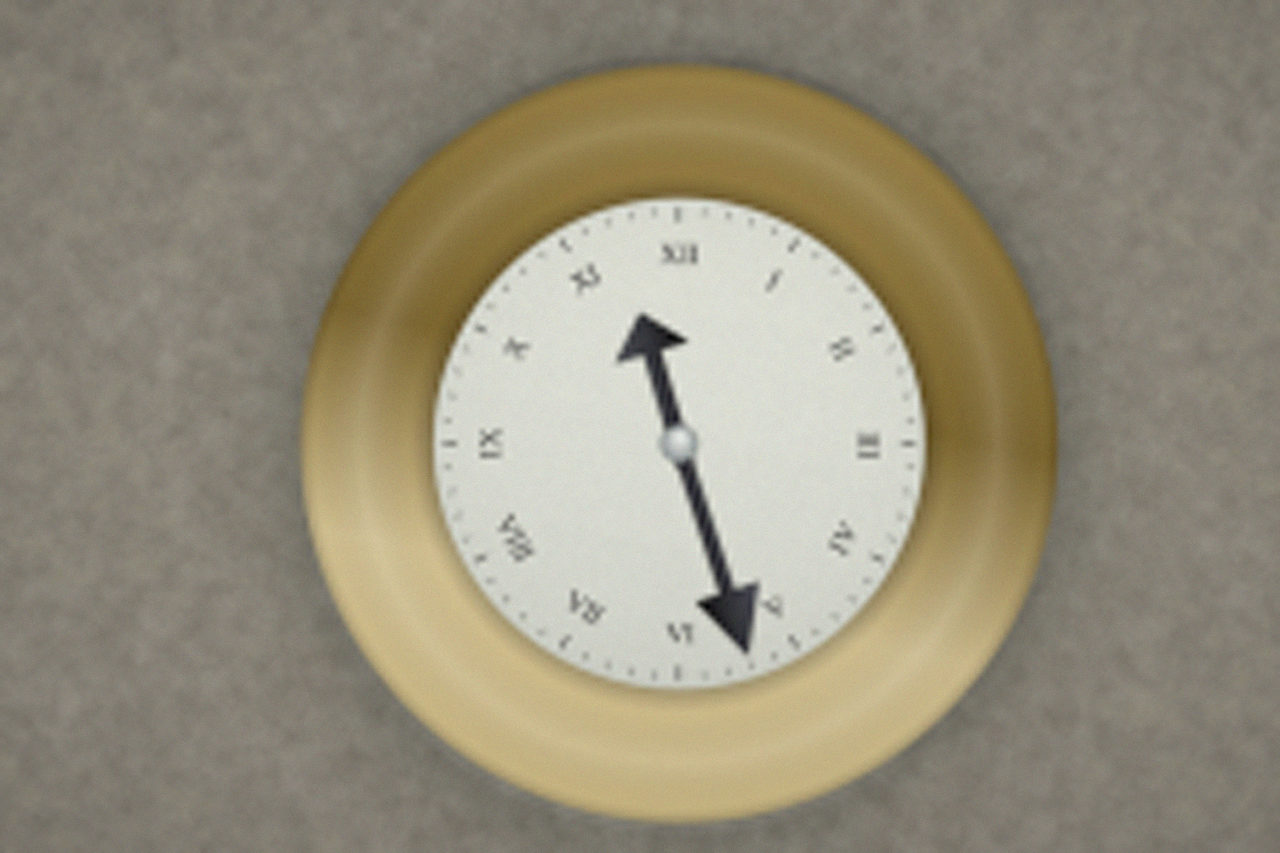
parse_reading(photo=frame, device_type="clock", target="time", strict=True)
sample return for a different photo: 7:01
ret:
11:27
